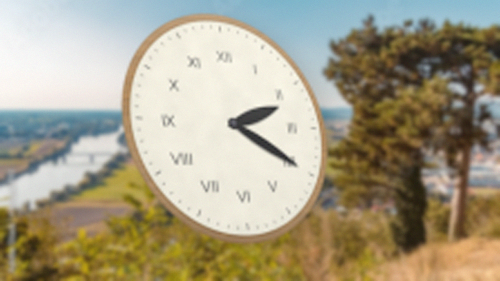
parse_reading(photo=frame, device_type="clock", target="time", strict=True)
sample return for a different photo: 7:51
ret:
2:20
